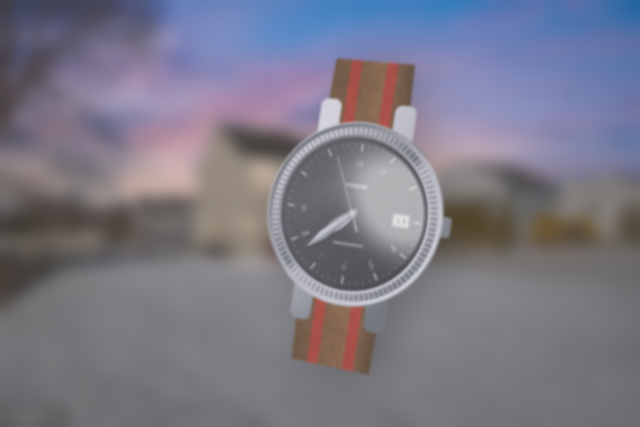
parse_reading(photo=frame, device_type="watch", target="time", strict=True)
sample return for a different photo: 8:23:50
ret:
7:37:56
